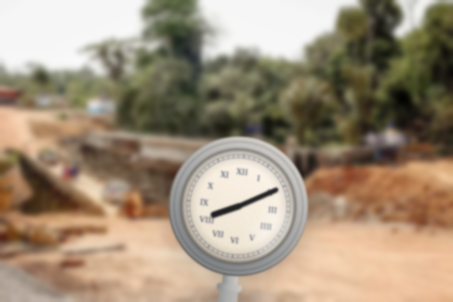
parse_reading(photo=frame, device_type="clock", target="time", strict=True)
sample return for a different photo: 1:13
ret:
8:10
